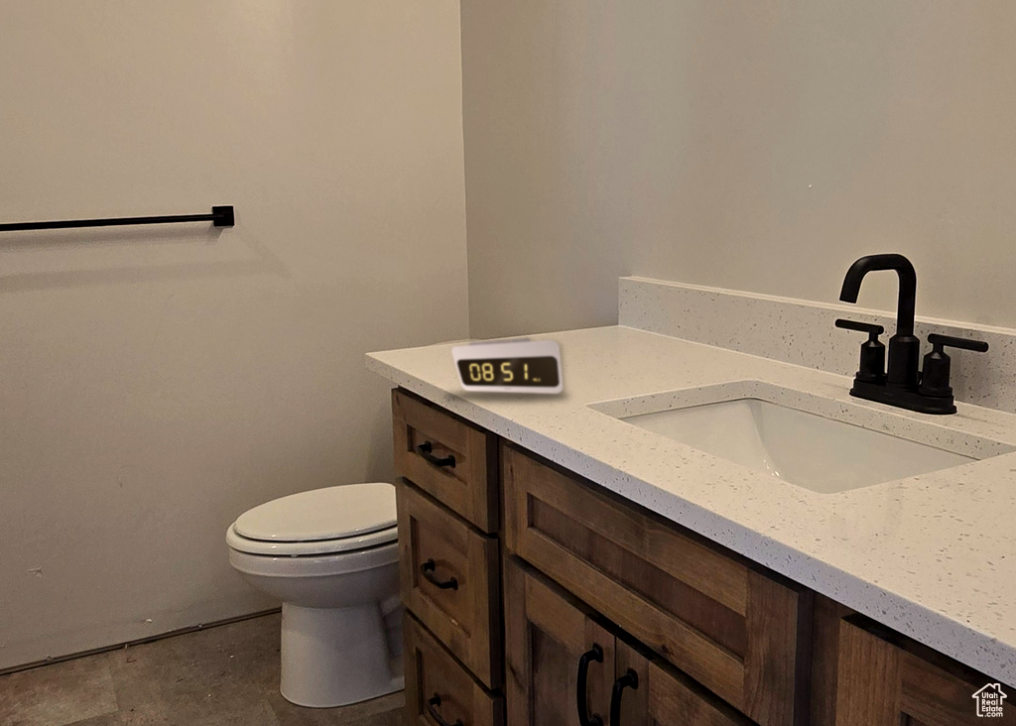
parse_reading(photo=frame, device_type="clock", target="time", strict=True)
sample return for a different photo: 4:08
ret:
8:51
